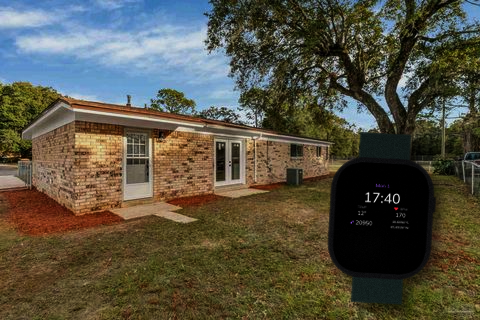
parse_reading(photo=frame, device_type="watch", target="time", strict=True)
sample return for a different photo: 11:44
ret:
17:40
